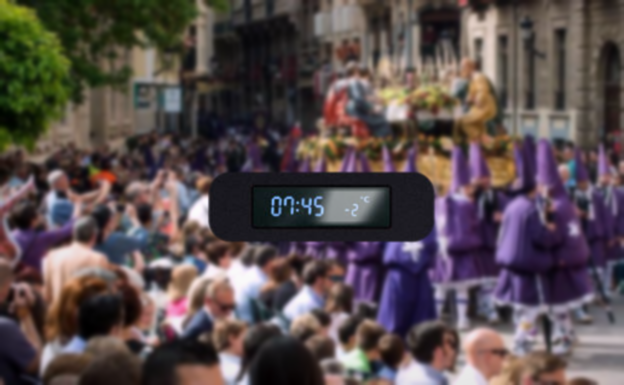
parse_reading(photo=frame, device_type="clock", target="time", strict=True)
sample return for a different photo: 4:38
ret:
7:45
